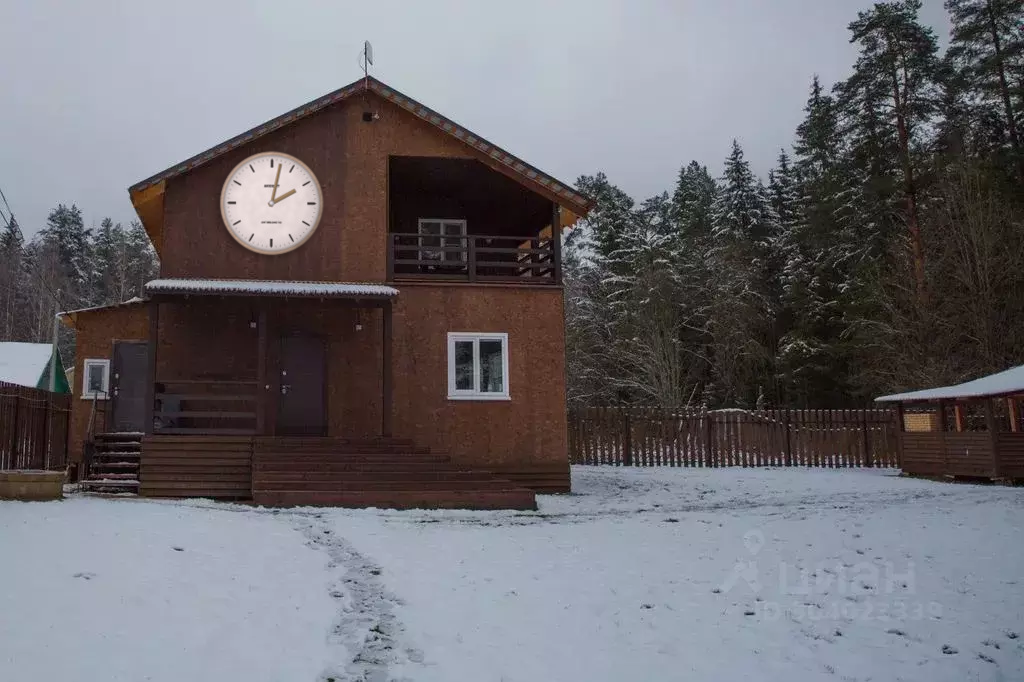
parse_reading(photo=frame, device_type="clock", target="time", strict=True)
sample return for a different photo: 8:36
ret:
2:02
